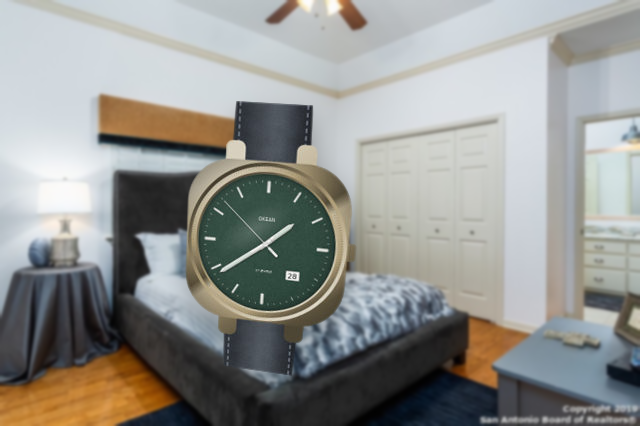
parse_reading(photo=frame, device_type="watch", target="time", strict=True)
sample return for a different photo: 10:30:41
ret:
1:38:52
